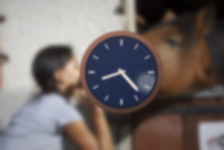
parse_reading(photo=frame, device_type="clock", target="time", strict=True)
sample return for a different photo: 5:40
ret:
8:23
